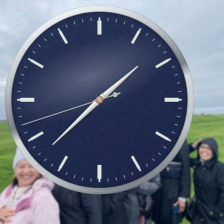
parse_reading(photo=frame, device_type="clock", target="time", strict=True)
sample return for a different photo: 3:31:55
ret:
1:37:42
